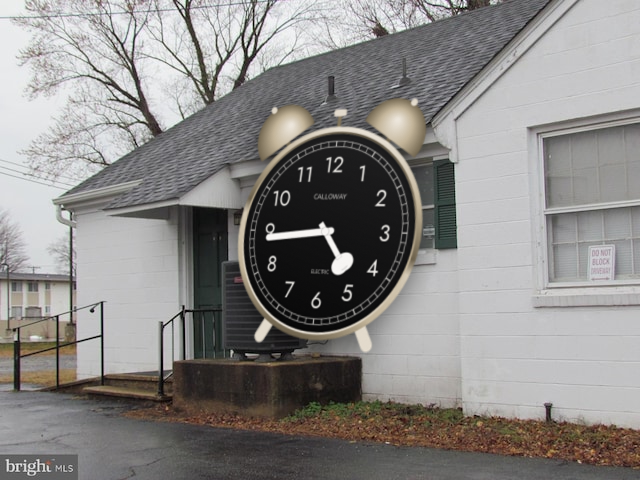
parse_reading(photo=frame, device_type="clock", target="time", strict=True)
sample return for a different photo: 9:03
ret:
4:44
